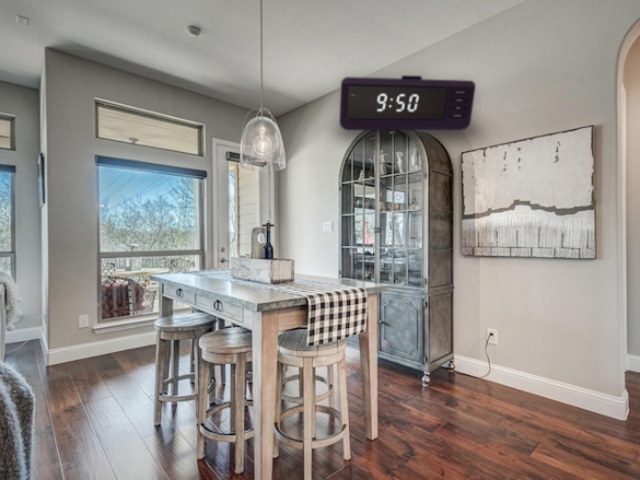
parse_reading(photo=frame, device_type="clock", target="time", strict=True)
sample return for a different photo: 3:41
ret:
9:50
